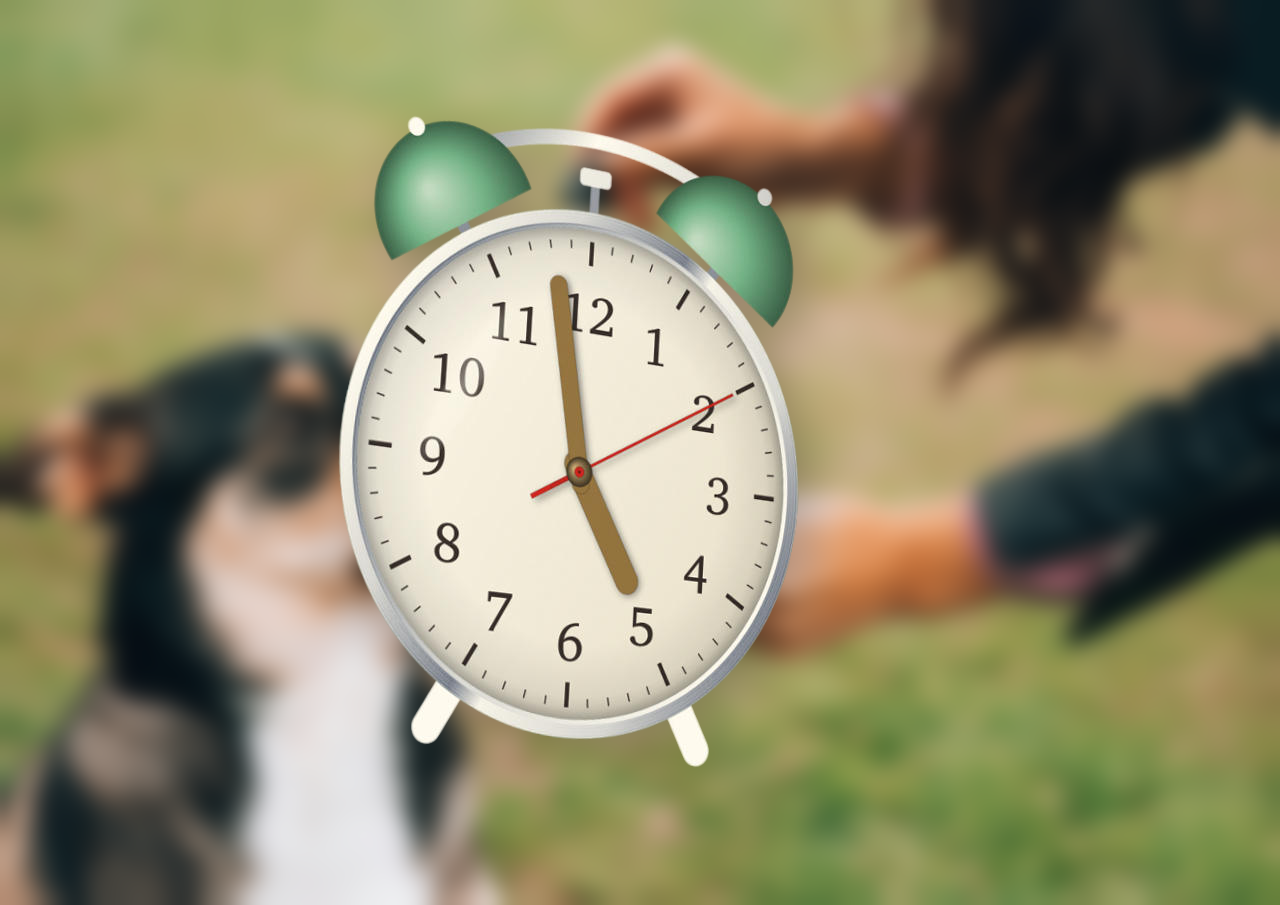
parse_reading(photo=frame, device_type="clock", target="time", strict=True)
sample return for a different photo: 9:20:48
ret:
4:58:10
